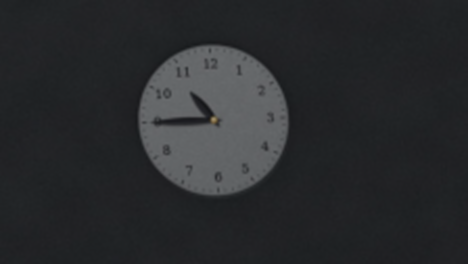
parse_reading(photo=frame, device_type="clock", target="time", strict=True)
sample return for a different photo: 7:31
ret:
10:45
